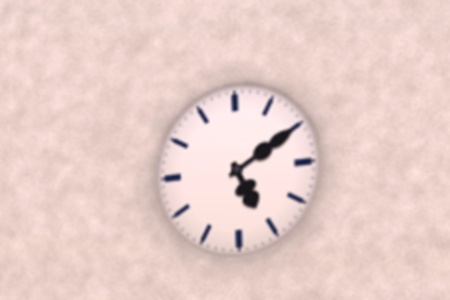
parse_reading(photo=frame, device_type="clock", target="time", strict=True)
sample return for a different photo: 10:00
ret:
5:10
